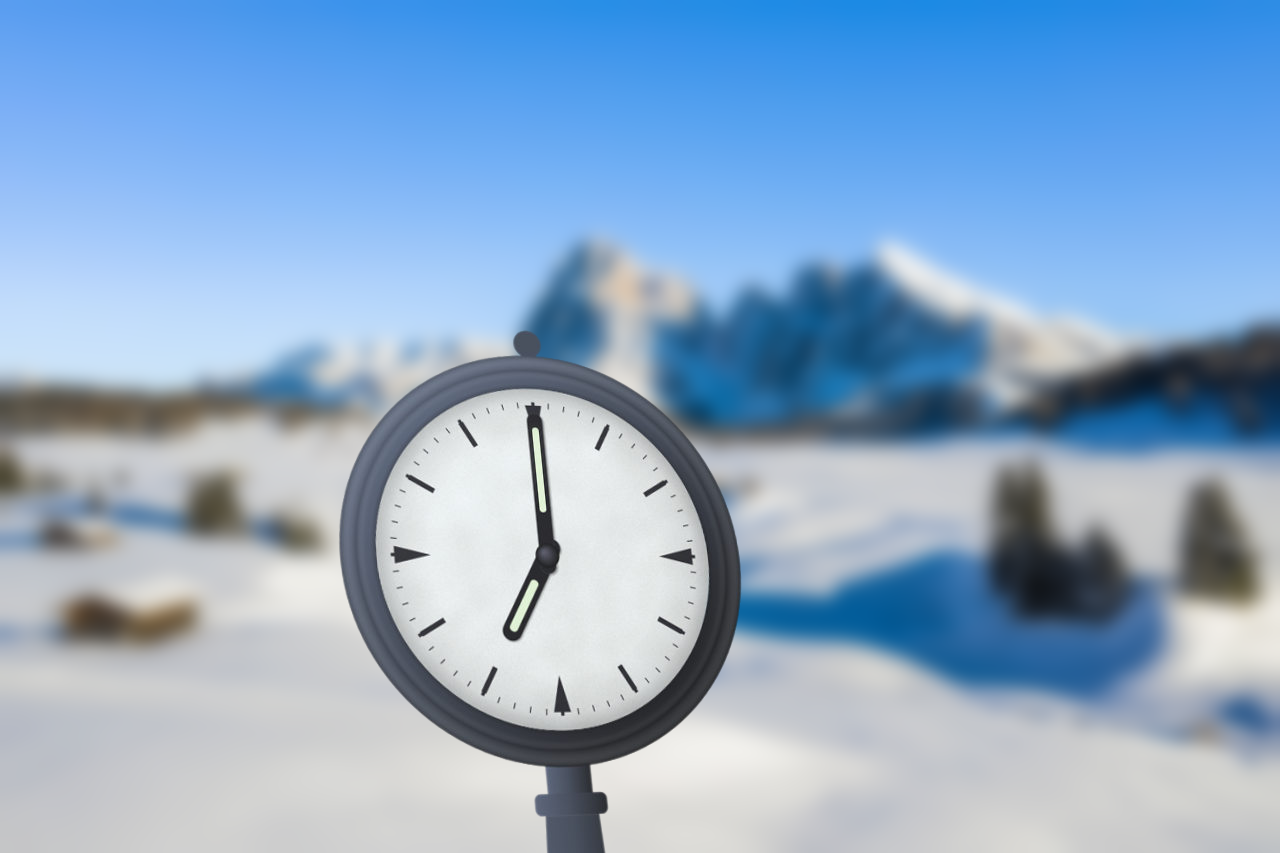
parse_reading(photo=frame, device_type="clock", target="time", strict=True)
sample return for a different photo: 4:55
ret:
7:00
